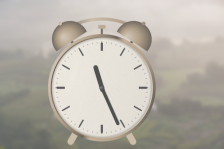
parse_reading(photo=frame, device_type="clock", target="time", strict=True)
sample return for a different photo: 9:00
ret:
11:26
